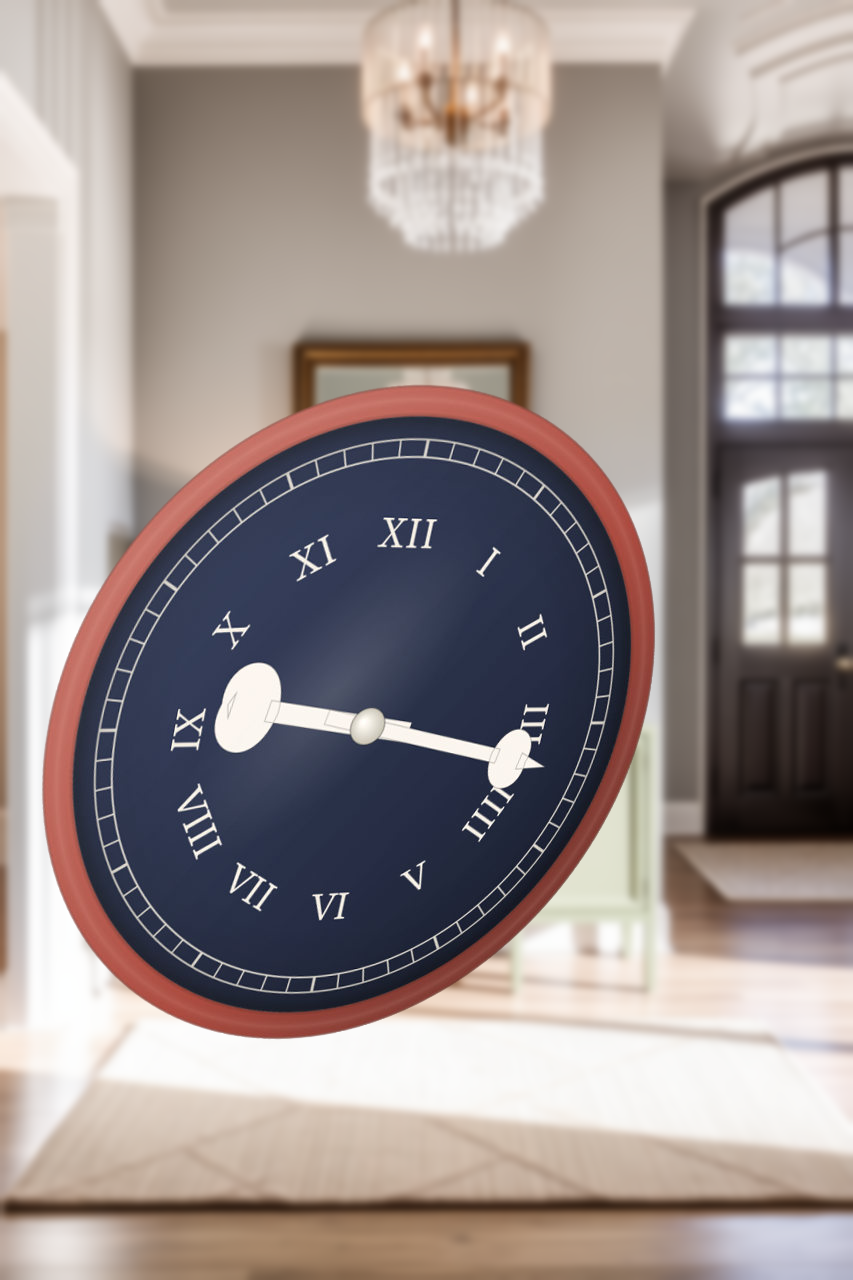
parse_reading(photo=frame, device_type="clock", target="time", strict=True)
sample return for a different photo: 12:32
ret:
9:17
